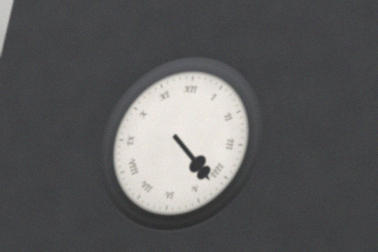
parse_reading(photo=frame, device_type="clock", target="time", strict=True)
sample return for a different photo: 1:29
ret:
4:22
